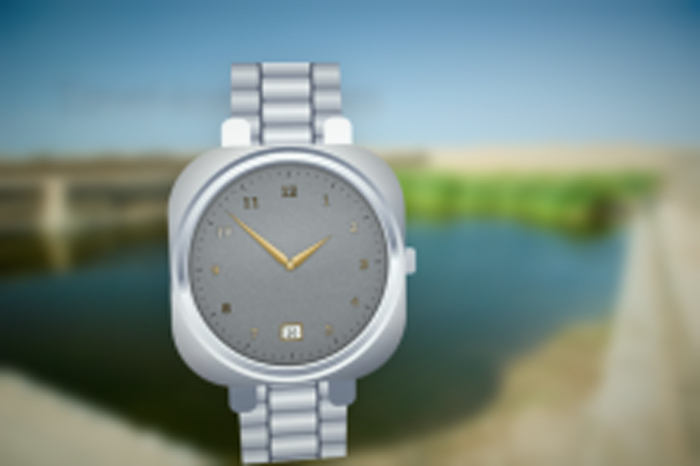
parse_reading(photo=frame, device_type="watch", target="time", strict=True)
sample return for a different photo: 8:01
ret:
1:52
